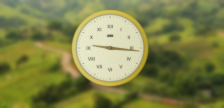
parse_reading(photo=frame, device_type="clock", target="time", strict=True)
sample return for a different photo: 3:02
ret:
9:16
